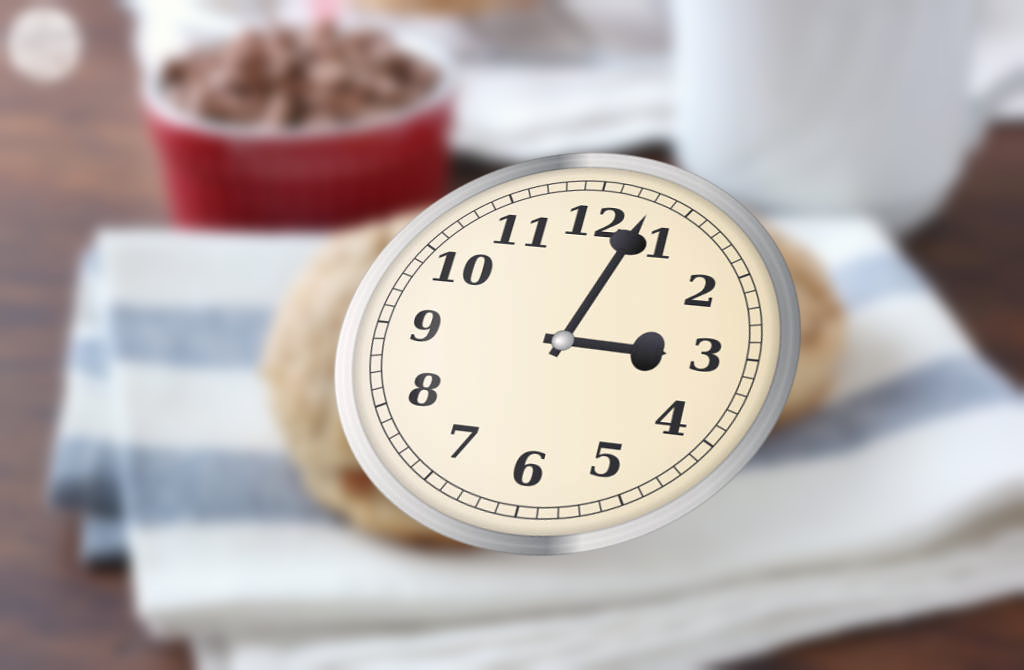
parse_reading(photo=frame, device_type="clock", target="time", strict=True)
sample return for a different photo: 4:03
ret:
3:03
